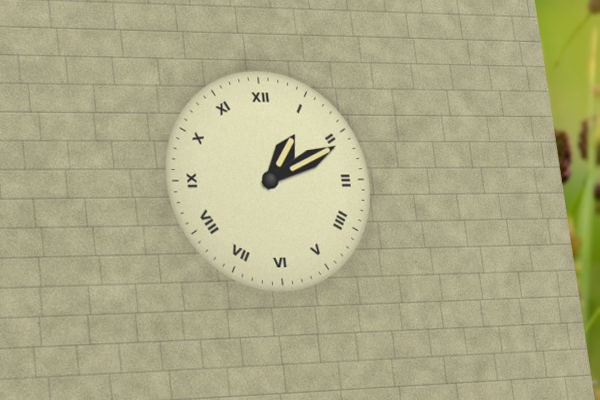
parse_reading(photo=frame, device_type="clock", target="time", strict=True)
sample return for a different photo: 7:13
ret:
1:11
